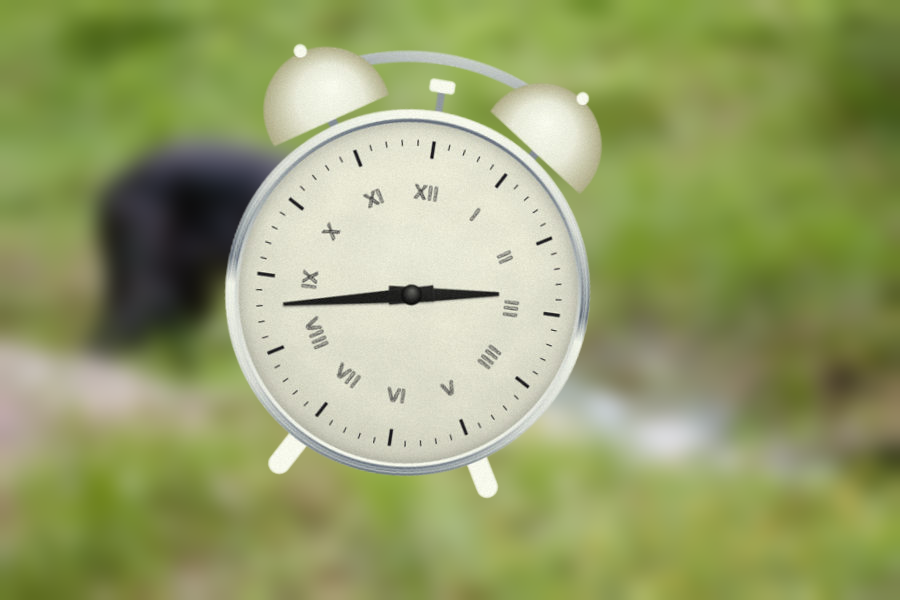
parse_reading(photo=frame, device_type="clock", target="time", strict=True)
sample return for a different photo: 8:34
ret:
2:43
